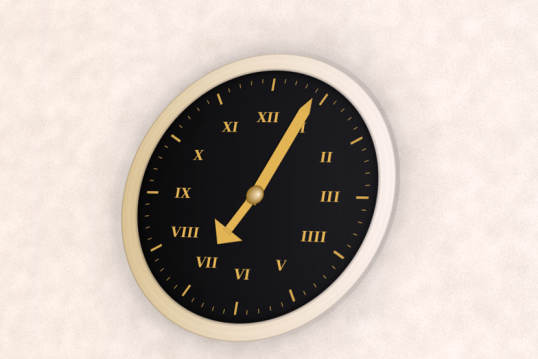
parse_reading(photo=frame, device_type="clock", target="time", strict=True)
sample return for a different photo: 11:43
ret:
7:04
